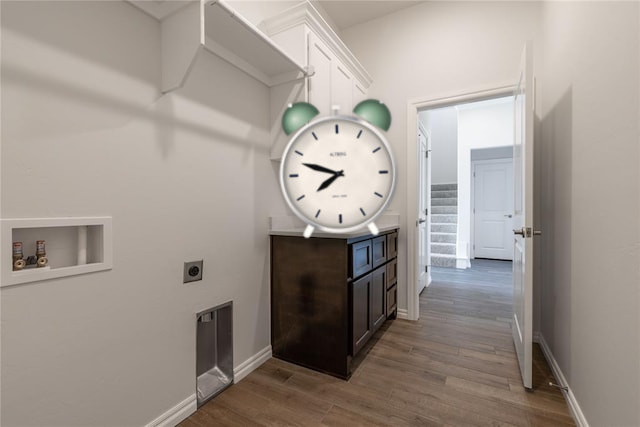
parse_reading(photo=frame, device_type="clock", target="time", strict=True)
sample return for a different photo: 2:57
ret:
7:48
